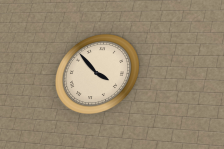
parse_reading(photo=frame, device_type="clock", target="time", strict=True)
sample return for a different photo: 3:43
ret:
3:52
